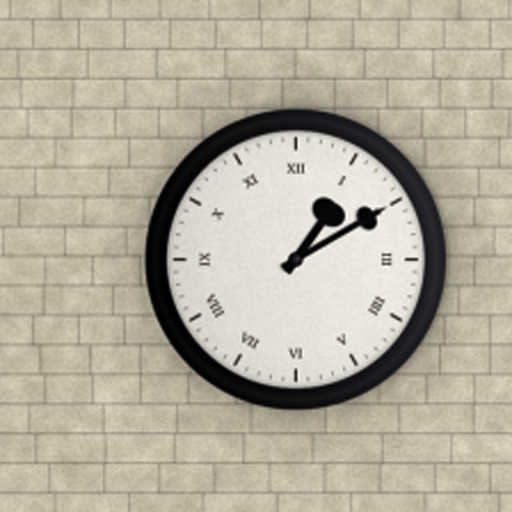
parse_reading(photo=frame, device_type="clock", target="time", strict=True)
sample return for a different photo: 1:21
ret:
1:10
